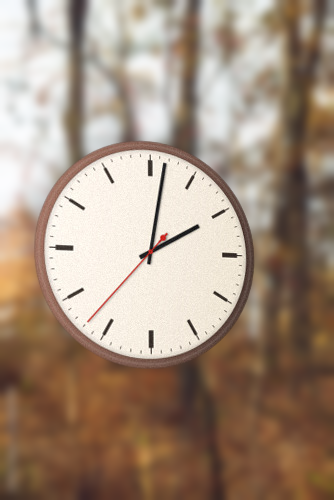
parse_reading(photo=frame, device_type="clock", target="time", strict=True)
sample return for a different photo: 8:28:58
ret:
2:01:37
